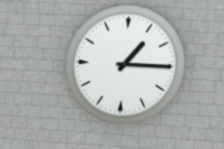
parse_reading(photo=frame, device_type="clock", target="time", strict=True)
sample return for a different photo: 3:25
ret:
1:15
